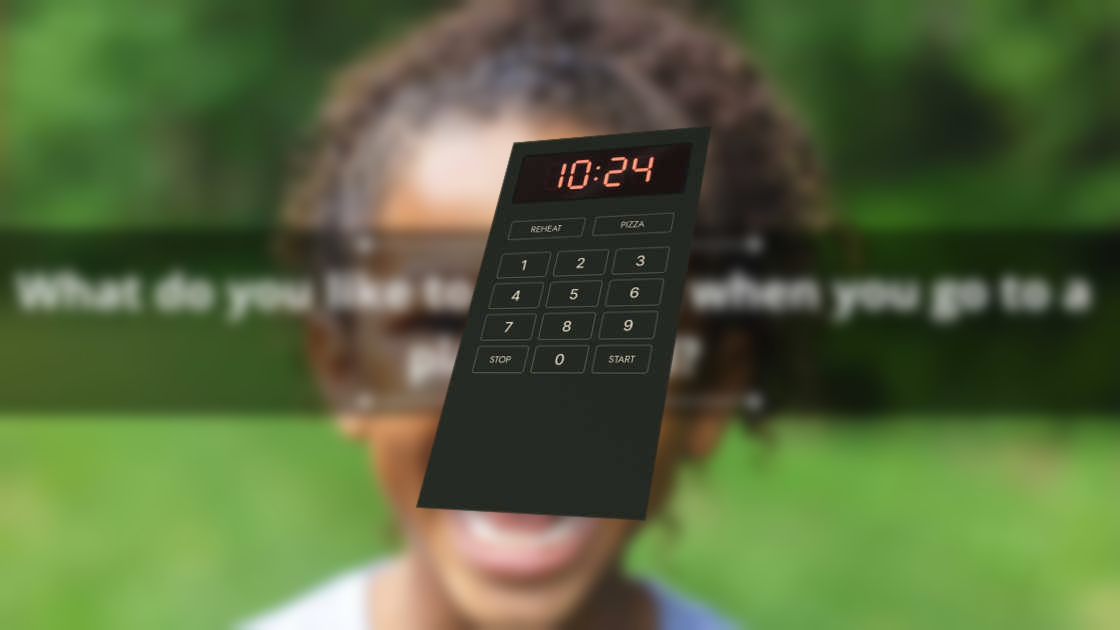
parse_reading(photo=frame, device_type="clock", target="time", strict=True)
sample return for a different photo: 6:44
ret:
10:24
